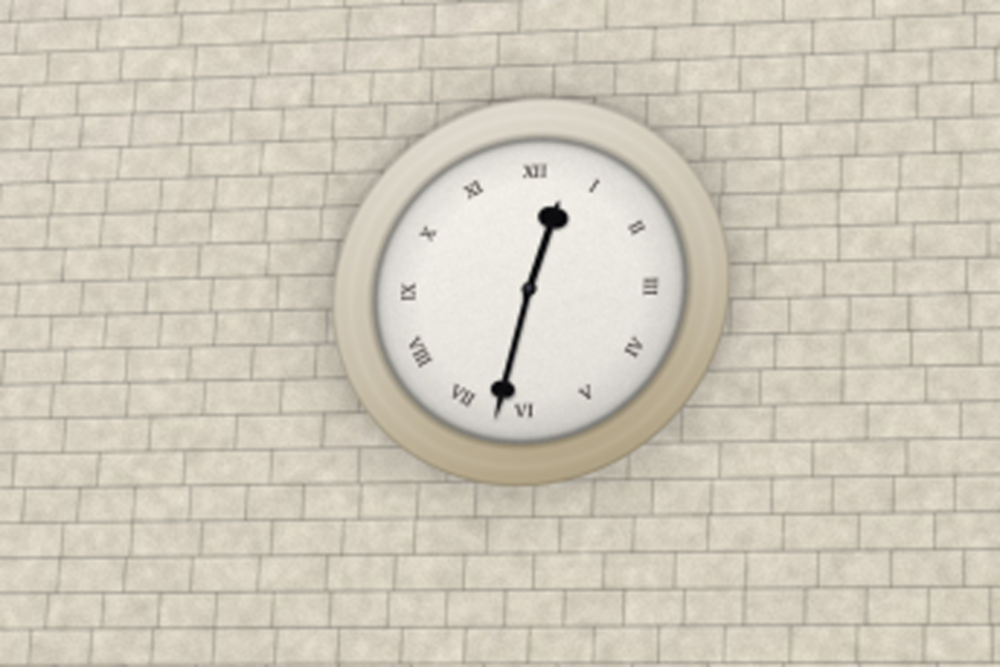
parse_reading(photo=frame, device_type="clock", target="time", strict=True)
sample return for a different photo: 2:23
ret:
12:32
